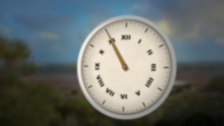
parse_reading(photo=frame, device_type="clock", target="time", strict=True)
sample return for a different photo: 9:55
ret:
10:55
